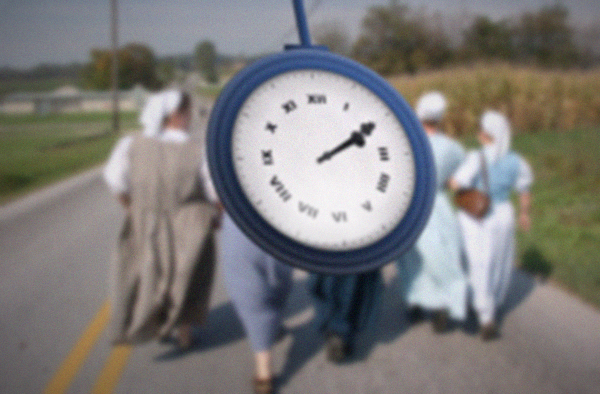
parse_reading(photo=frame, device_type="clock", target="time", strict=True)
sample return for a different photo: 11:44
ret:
2:10
